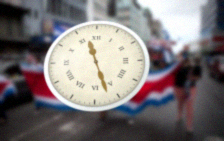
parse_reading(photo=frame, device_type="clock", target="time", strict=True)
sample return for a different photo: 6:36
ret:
11:27
